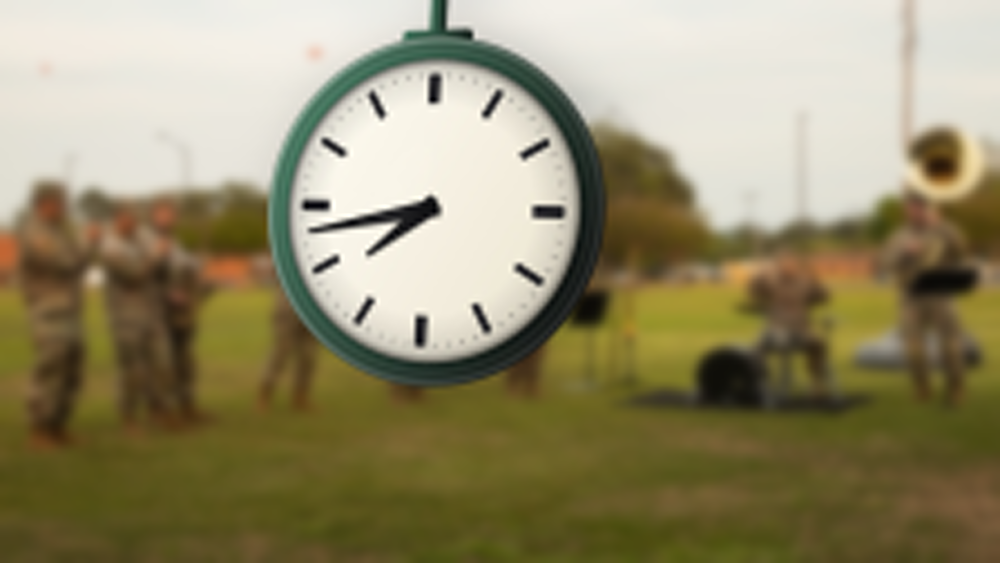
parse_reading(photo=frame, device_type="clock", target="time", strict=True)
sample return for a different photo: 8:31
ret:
7:43
